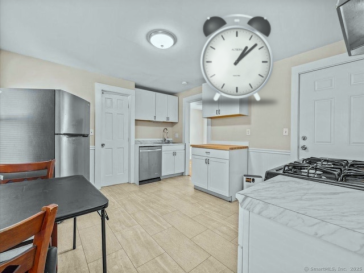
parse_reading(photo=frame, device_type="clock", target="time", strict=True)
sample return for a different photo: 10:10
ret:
1:08
